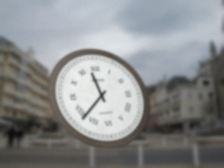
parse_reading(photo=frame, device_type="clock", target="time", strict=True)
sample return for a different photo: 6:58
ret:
11:38
